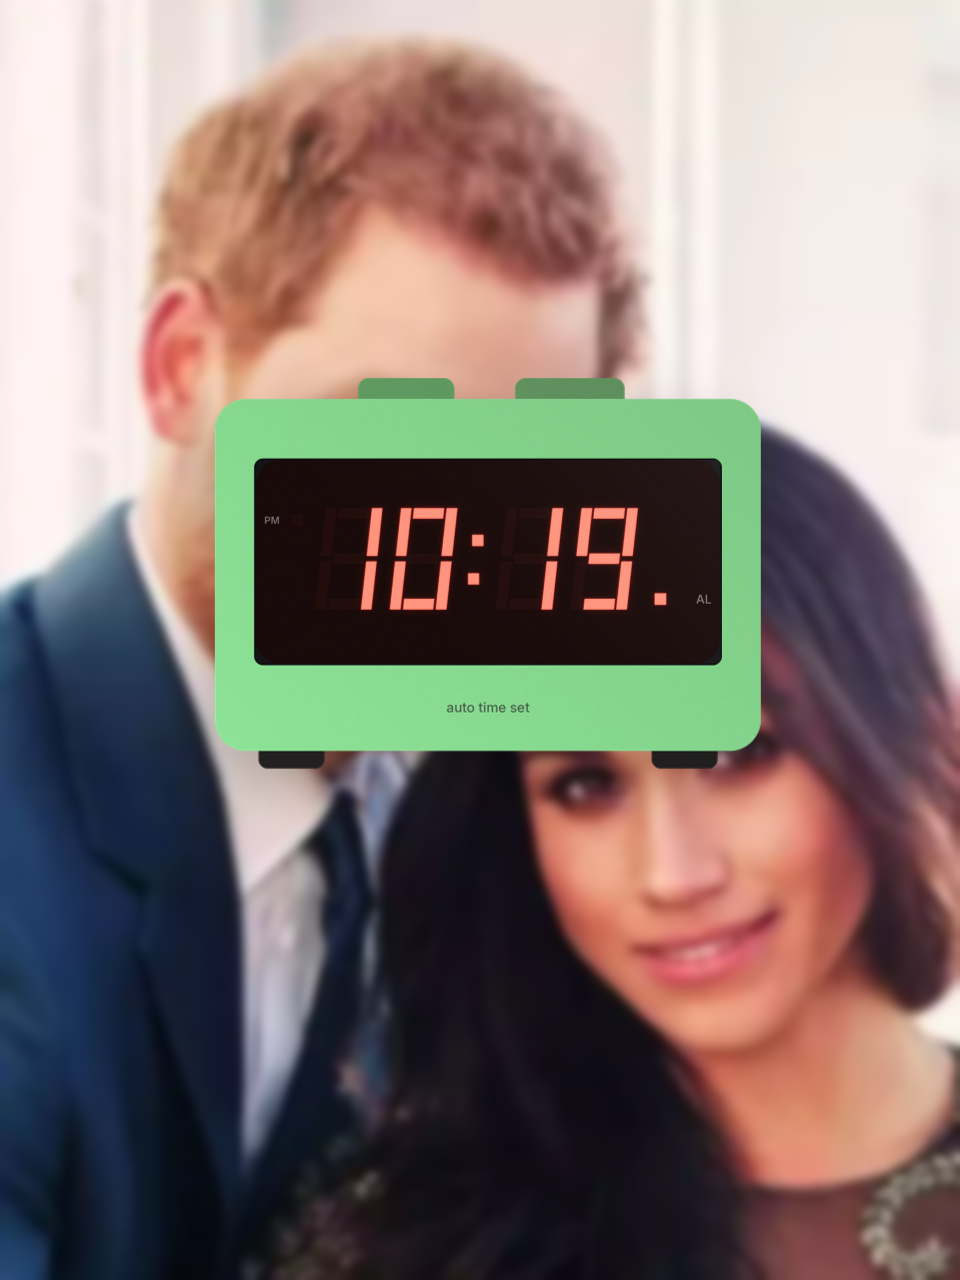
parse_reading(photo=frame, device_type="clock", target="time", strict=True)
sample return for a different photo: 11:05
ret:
10:19
